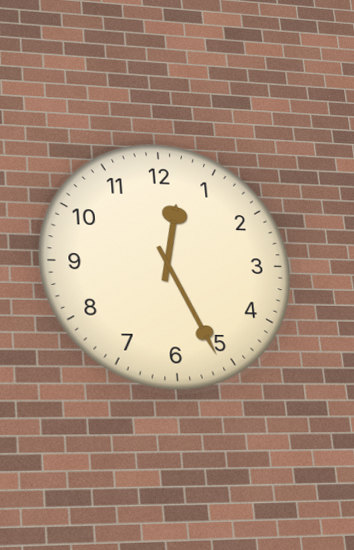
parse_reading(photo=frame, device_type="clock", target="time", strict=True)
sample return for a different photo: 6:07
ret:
12:26
